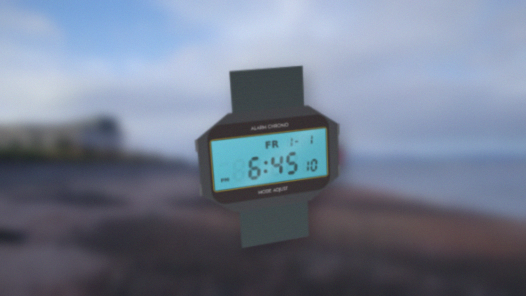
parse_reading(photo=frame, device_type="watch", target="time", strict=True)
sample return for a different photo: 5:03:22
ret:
6:45:10
